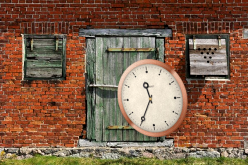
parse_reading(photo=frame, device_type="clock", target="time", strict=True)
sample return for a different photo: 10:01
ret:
11:35
